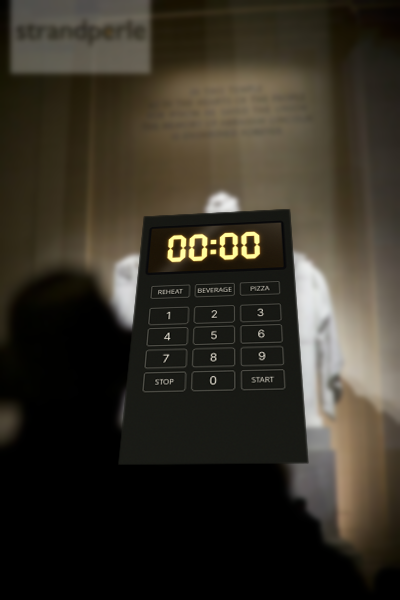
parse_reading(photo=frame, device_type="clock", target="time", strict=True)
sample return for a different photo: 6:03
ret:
0:00
